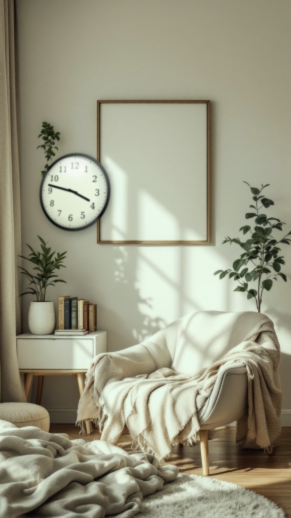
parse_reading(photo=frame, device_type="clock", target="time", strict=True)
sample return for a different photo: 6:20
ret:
3:47
